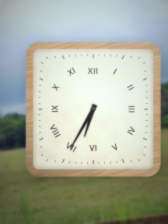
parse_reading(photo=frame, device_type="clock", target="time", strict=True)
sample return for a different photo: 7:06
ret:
6:35
